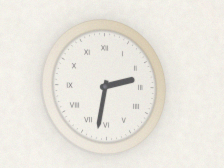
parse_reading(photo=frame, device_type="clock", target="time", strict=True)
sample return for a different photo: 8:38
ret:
2:32
